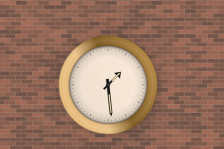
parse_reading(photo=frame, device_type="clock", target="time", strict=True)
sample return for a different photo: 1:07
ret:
1:29
